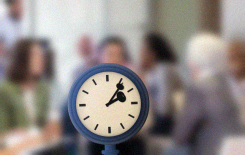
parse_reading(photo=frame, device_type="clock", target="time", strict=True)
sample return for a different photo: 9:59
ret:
2:06
